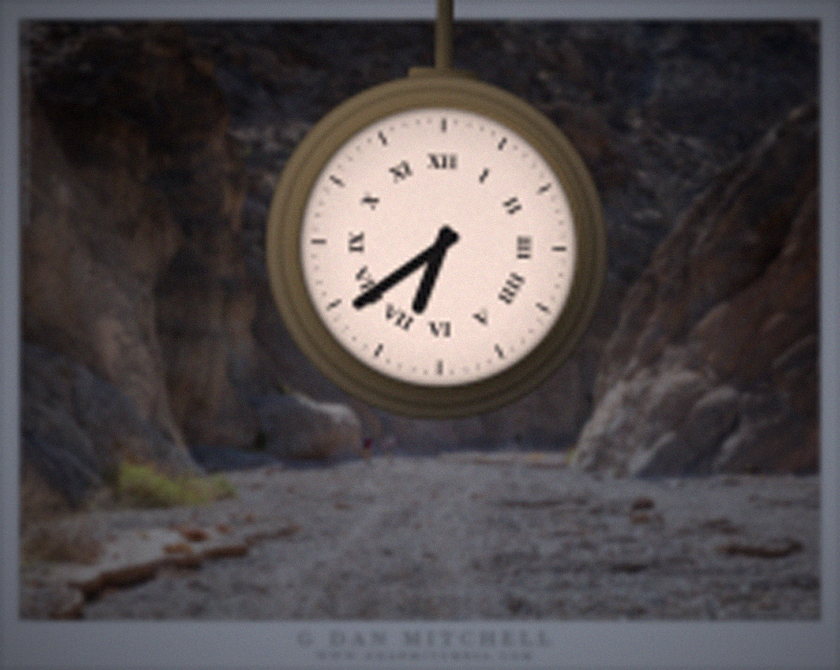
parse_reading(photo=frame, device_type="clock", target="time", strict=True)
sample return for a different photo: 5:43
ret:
6:39
